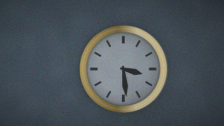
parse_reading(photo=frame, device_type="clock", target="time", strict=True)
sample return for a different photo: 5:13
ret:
3:29
